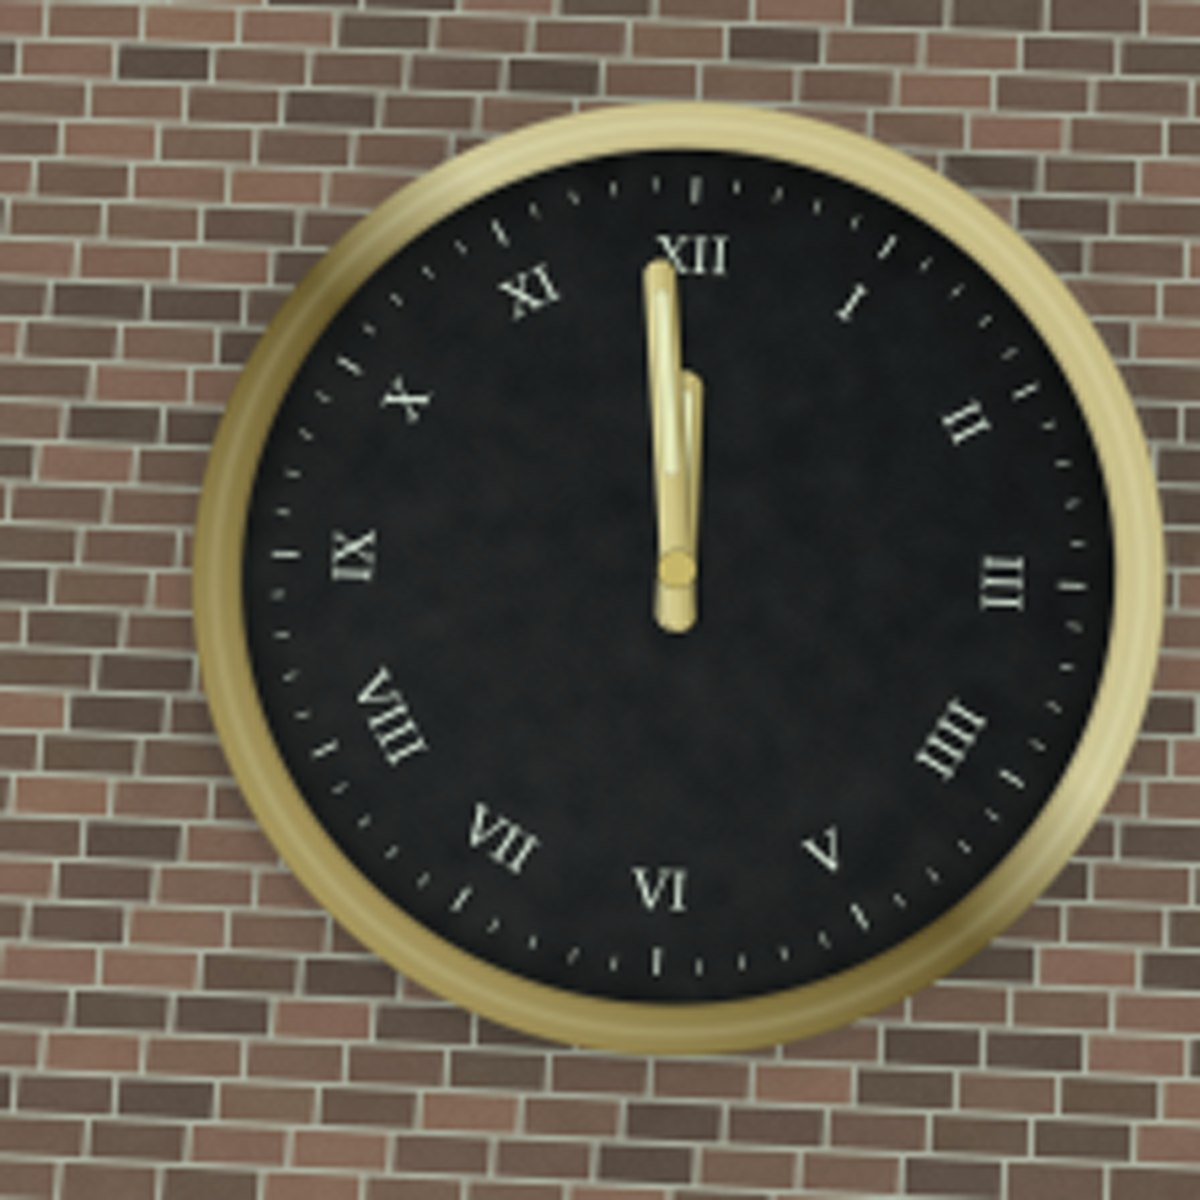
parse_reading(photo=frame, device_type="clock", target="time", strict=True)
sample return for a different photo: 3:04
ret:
11:59
